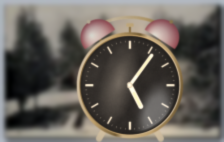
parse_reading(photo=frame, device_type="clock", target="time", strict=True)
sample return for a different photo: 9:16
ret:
5:06
